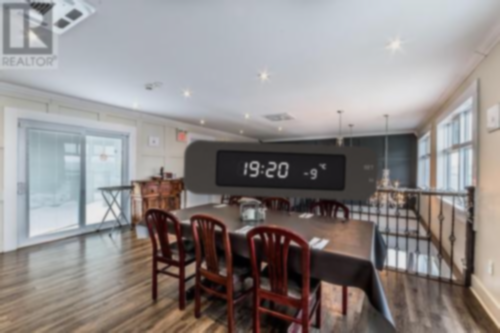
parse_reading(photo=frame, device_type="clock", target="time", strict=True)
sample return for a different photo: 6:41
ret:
19:20
